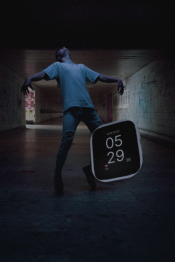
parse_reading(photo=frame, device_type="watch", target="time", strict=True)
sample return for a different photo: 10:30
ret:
5:29
